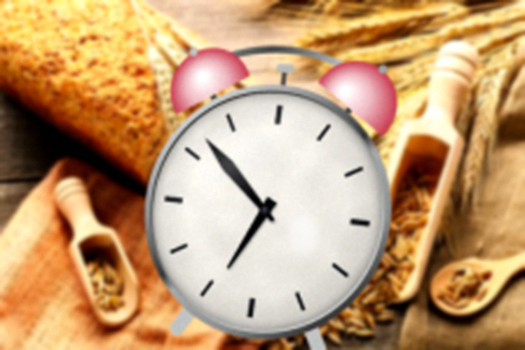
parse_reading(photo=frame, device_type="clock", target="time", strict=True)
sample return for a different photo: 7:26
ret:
6:52
